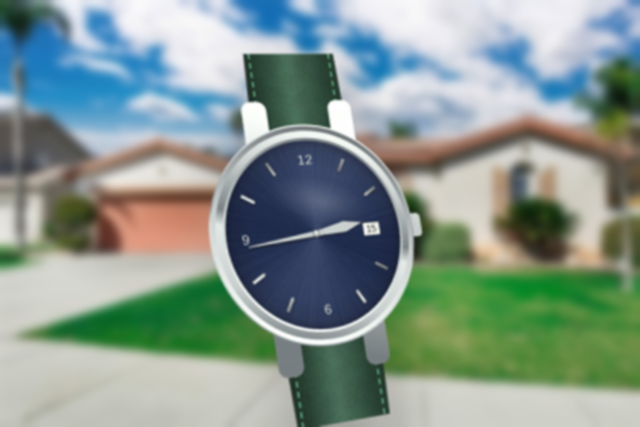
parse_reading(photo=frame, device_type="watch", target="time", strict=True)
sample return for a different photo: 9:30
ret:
2:44
